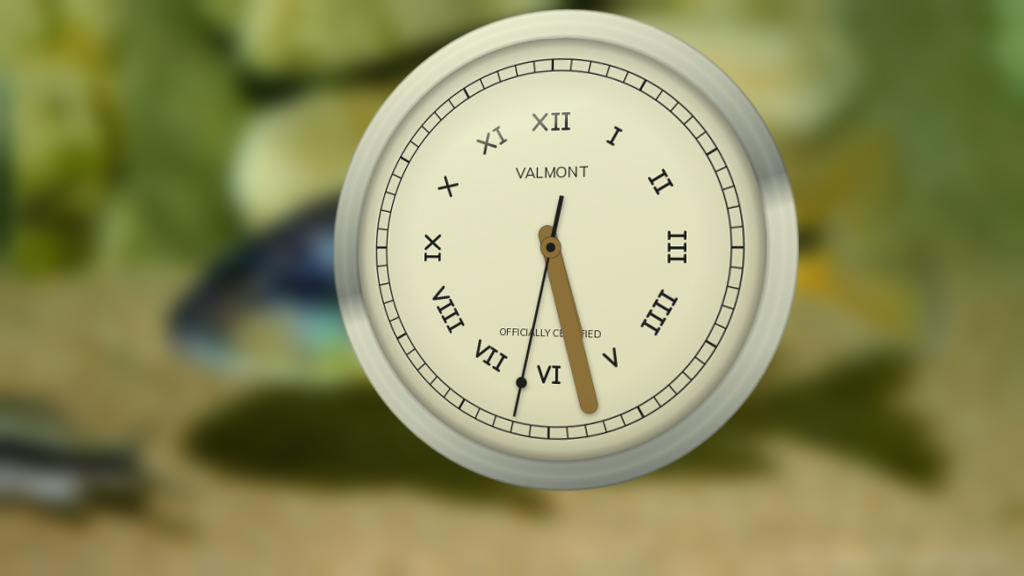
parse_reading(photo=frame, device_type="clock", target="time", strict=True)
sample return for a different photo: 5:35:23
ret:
5:27:32
